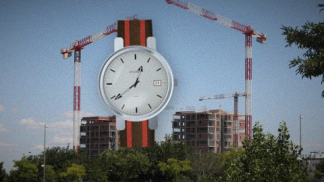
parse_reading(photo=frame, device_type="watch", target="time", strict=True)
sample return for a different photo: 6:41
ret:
12:39
